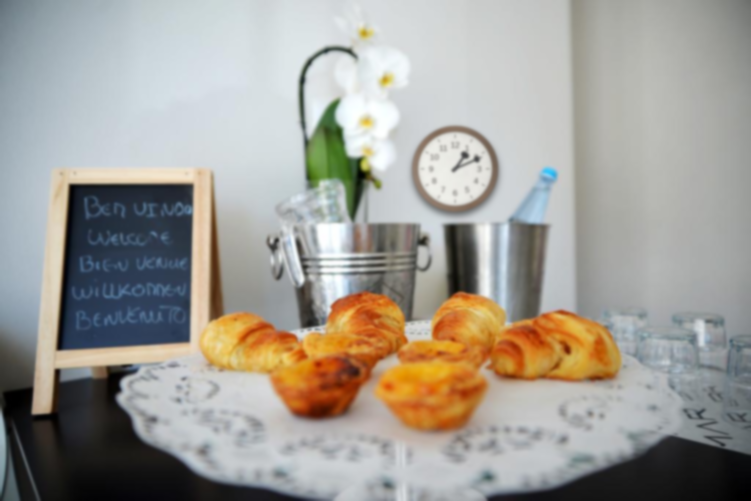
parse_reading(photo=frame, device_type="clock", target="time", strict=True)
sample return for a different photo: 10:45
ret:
1:11
